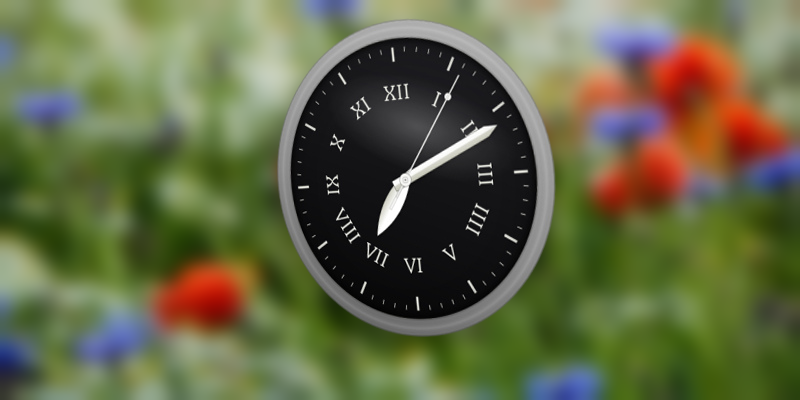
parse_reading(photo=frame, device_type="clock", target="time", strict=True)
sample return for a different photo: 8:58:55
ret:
7:11:06
